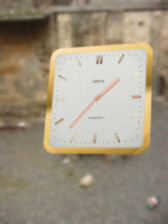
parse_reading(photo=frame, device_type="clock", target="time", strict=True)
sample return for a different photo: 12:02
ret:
1:37
